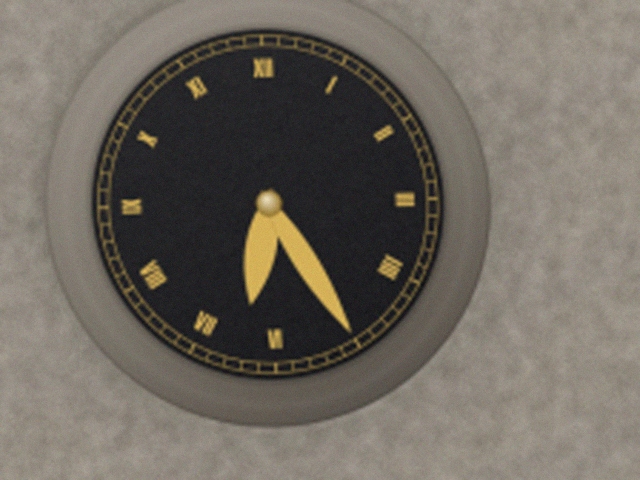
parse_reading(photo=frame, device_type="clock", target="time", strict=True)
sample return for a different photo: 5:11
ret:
6:25
